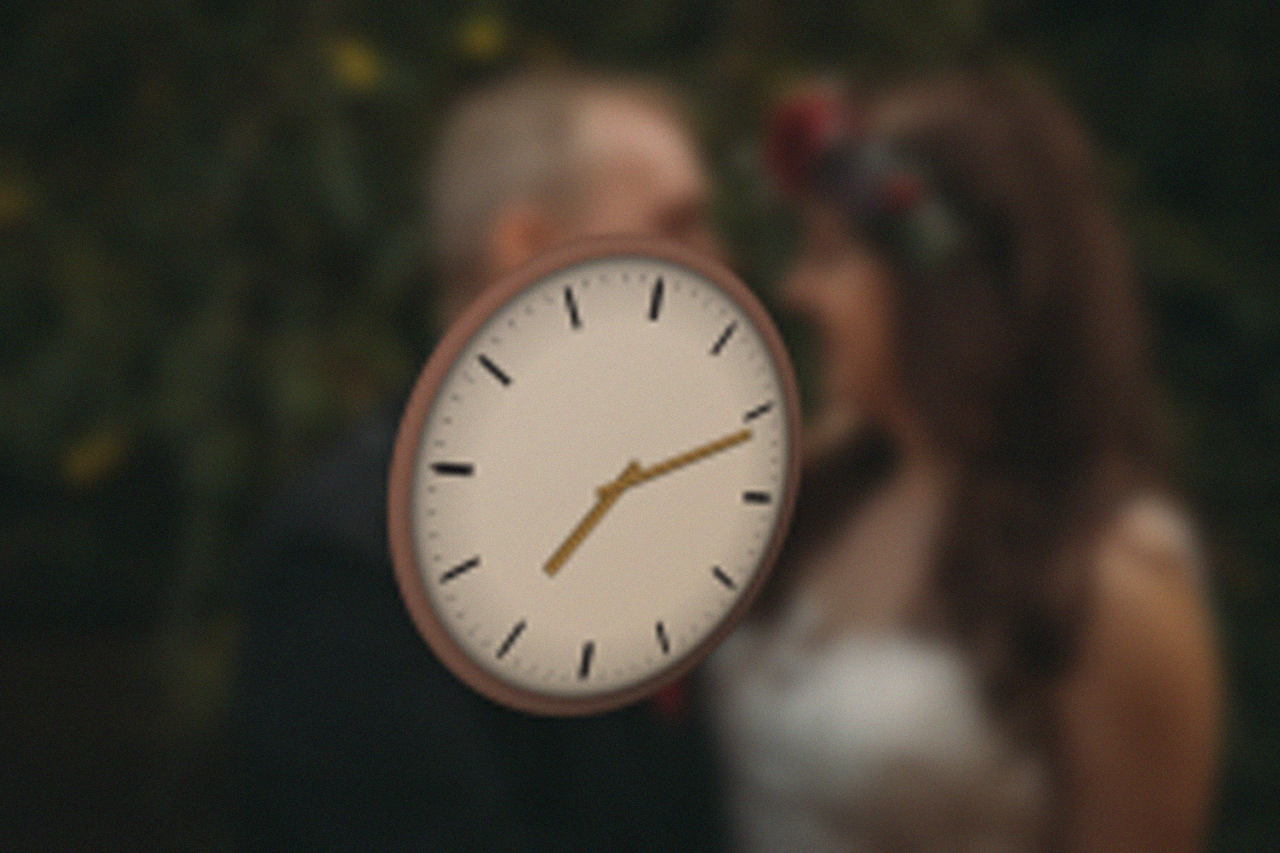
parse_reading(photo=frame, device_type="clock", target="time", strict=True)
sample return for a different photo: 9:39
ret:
7:11
